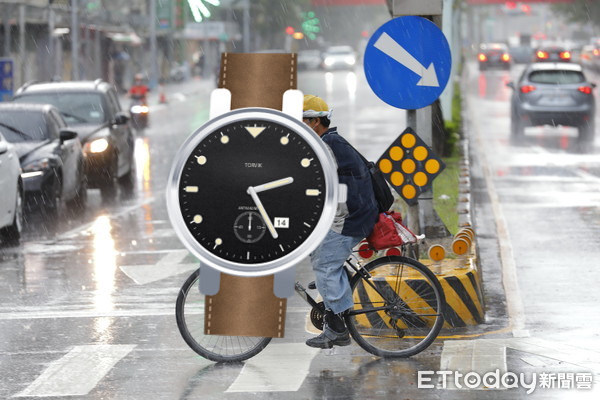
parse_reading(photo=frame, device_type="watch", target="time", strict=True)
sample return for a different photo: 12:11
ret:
2:25
